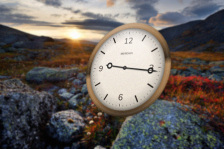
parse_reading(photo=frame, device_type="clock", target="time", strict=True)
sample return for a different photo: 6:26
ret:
9:16
